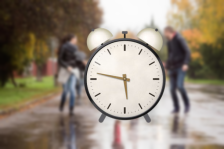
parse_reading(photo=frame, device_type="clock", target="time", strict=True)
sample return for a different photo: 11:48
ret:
5:47
